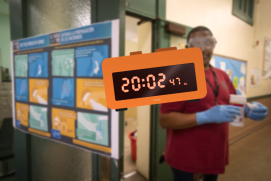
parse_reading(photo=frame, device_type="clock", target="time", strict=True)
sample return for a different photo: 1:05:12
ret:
20:02:47
